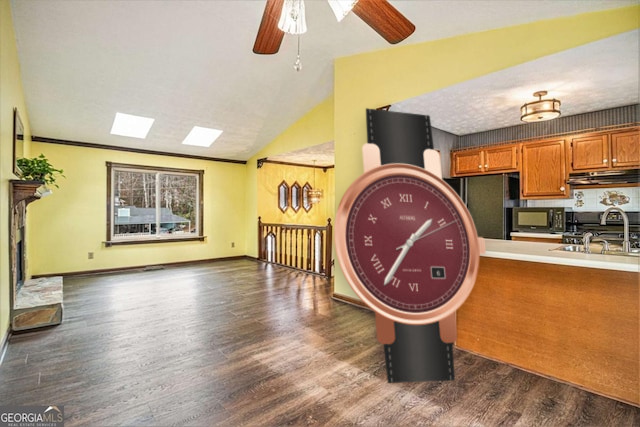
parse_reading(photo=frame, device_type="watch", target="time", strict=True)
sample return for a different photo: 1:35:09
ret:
1:36:11
